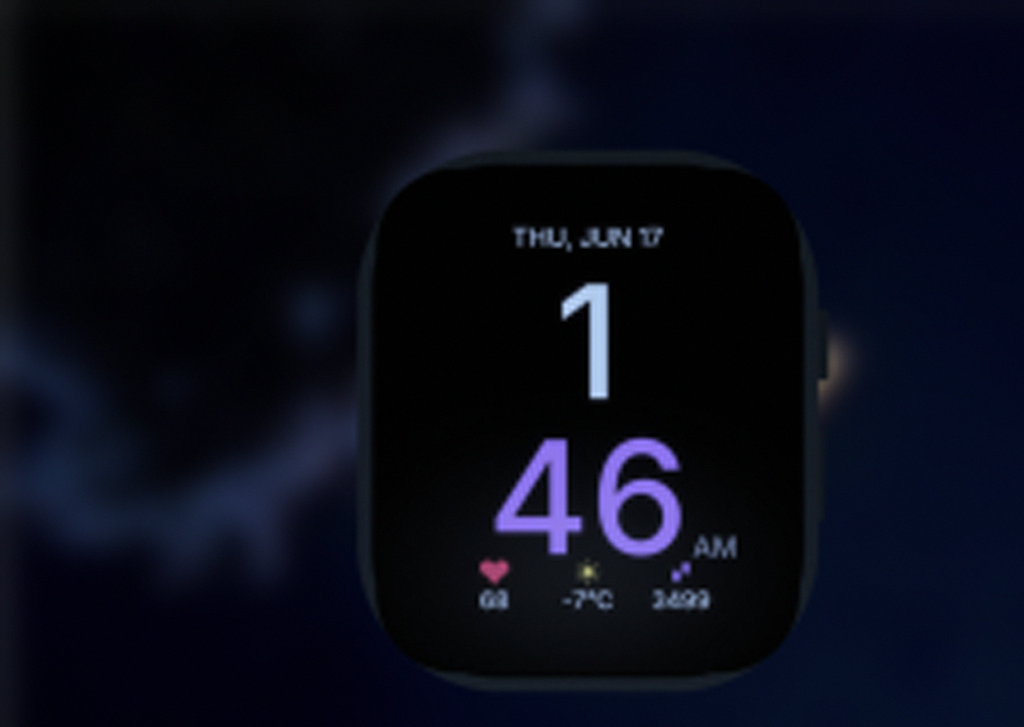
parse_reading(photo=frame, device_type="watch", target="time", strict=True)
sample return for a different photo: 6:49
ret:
1:46
